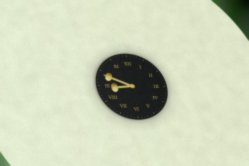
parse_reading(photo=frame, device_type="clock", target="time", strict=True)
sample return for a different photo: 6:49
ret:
8:49
